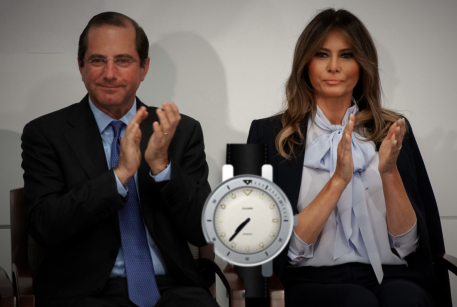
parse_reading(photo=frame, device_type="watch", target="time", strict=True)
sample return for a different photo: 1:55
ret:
7:37
